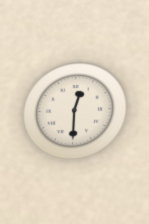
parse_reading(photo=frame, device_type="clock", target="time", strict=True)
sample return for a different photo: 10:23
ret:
12:30
